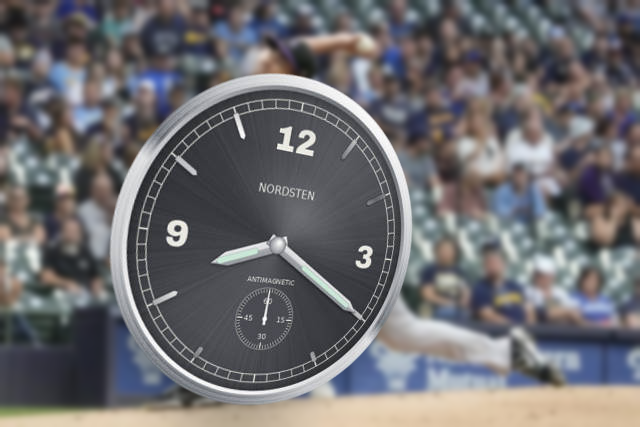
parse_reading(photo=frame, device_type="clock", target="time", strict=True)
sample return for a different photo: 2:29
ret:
8:20
